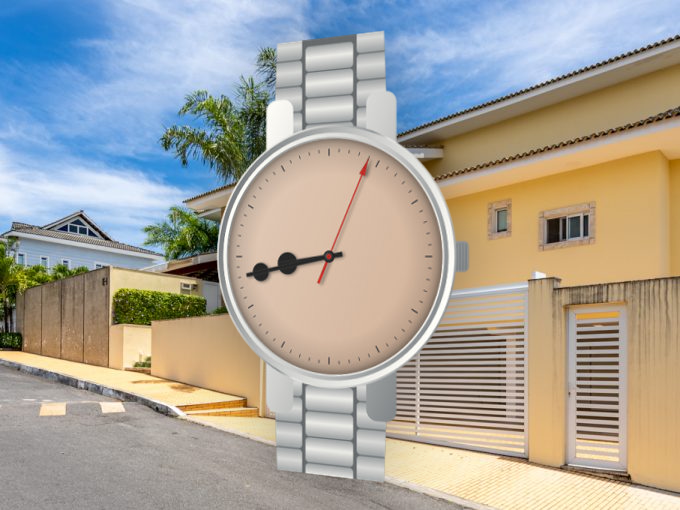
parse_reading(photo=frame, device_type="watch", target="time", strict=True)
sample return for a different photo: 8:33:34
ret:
8:43:04
